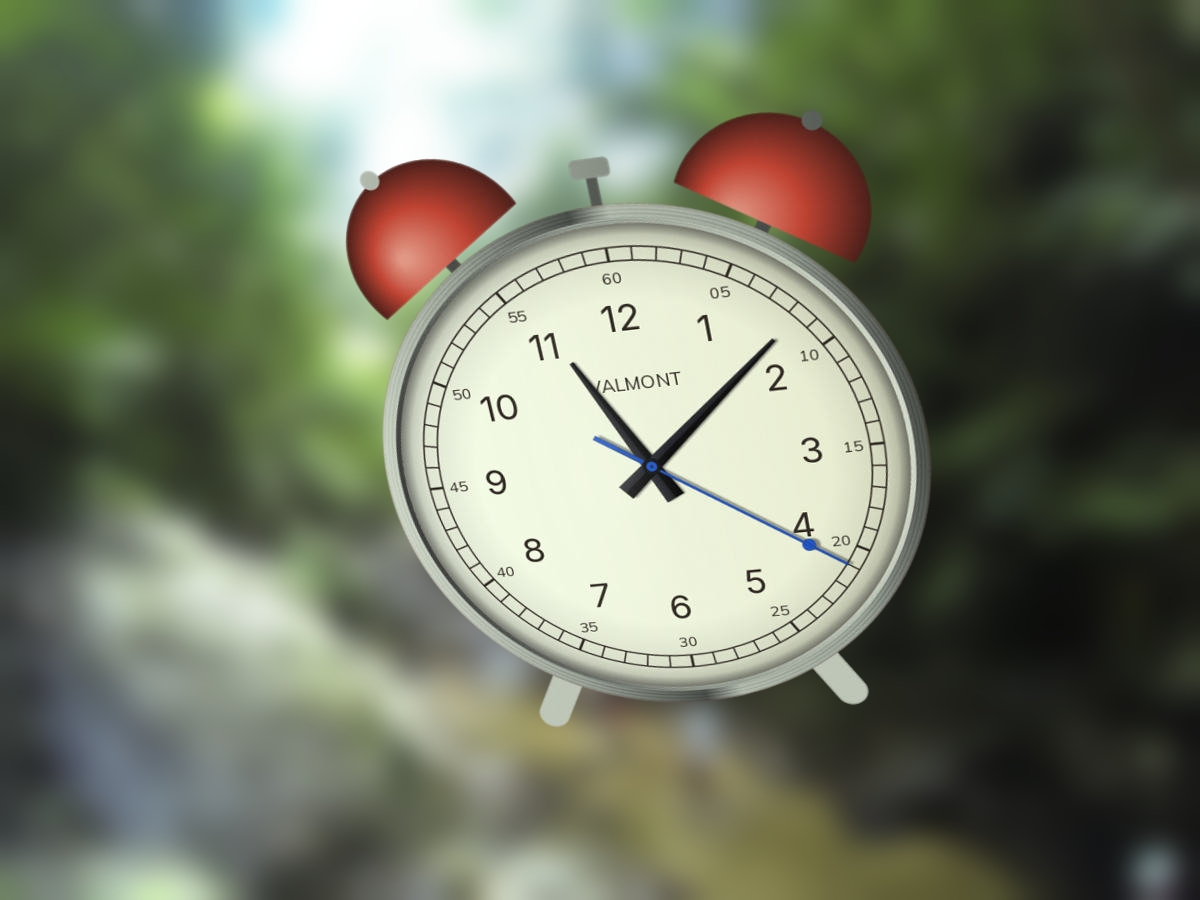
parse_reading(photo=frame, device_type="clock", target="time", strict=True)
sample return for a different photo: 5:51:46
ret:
11:08:21
